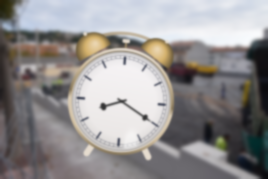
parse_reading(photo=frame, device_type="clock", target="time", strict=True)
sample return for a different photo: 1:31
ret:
8:20
